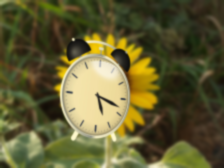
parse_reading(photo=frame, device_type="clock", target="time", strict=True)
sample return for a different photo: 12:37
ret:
5:18
